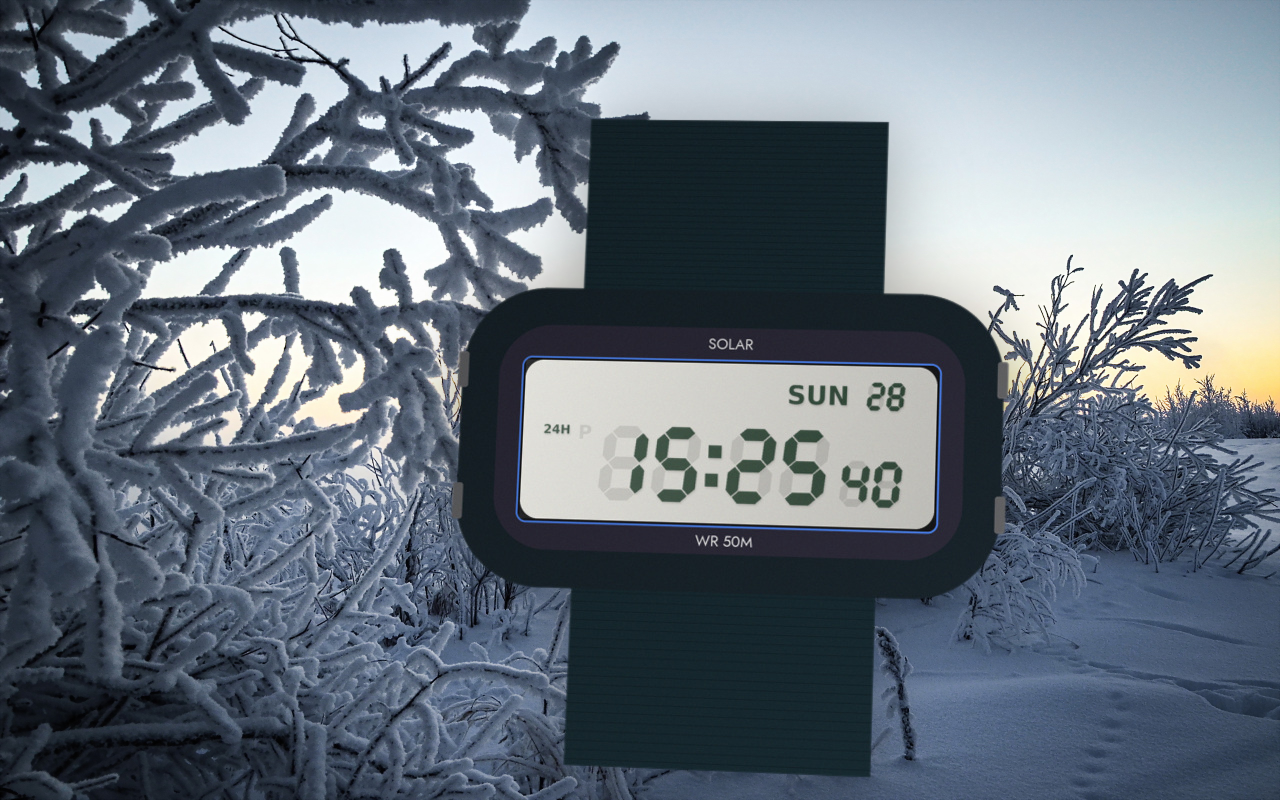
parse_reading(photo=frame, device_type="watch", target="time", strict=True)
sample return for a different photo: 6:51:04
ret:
15:25:40
